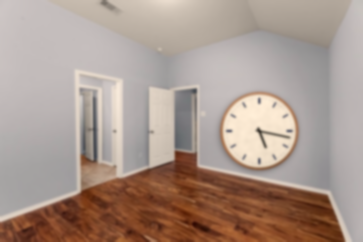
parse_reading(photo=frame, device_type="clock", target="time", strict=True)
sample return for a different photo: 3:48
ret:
5:17
